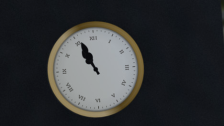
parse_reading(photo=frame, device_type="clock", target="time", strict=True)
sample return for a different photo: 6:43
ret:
10:56
